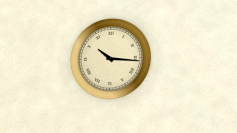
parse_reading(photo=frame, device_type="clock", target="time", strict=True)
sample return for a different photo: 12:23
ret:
10:16
